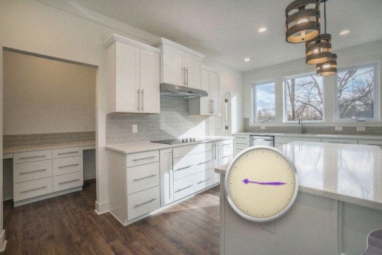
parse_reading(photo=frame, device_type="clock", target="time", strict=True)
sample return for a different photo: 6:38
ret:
9:15
